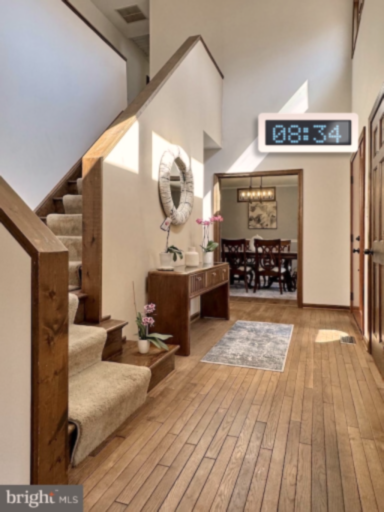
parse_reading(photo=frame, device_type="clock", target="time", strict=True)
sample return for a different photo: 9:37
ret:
8:34
